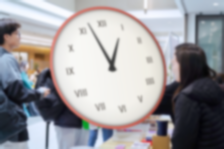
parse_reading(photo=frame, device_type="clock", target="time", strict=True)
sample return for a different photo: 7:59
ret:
12:57
